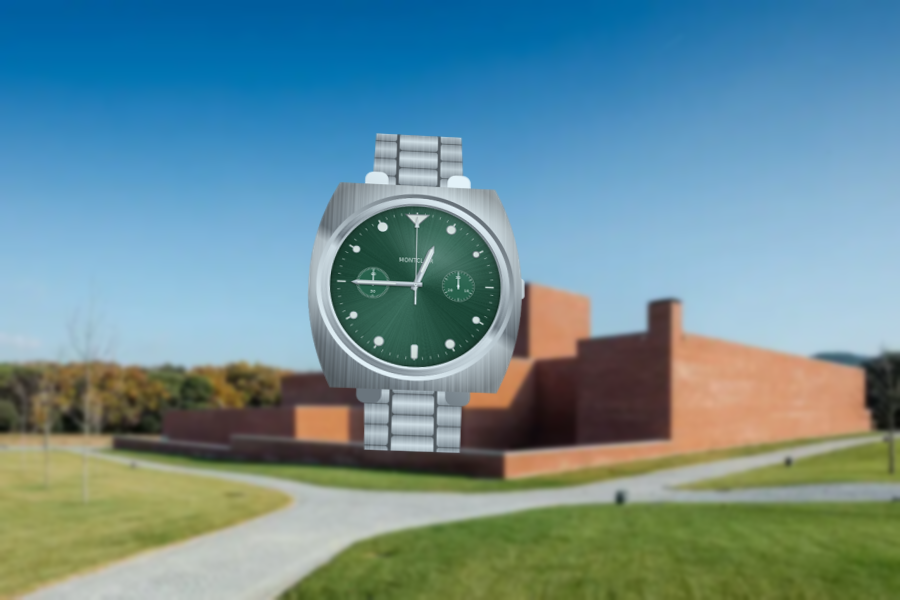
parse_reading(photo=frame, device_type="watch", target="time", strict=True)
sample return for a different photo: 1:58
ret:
12:45
